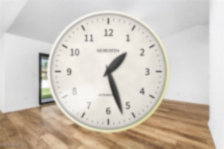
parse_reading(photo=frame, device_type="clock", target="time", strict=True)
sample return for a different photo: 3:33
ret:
1:27
